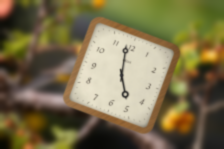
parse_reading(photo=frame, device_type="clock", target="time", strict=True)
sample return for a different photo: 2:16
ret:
4:58
